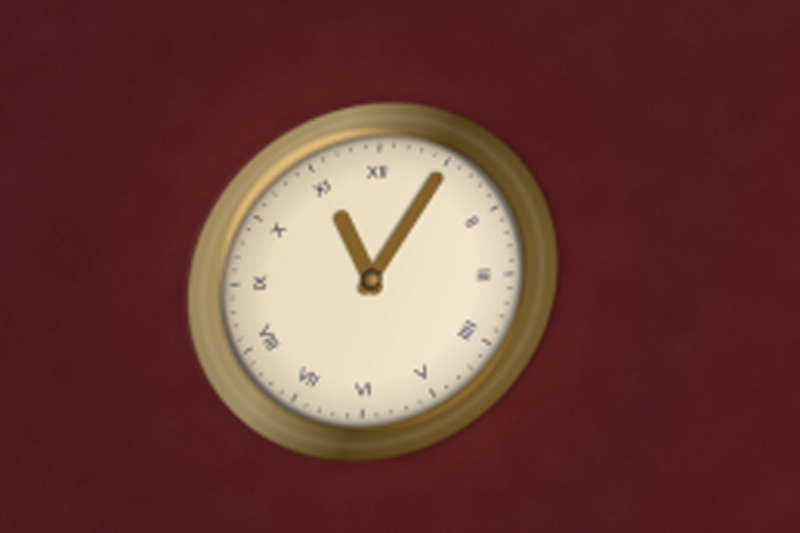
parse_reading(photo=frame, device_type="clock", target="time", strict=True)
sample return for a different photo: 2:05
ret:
11:05
